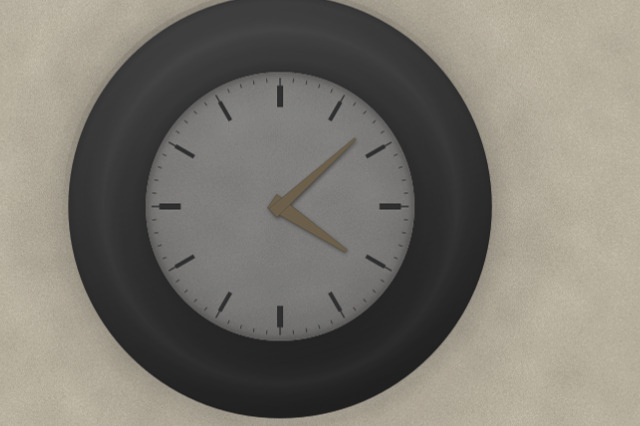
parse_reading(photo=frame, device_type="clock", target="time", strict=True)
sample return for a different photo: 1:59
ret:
4:08
